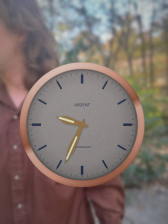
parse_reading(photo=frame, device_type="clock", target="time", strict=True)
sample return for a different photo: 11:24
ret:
9:34
